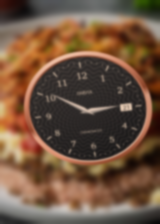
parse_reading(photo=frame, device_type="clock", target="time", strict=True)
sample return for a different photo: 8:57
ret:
2:51
